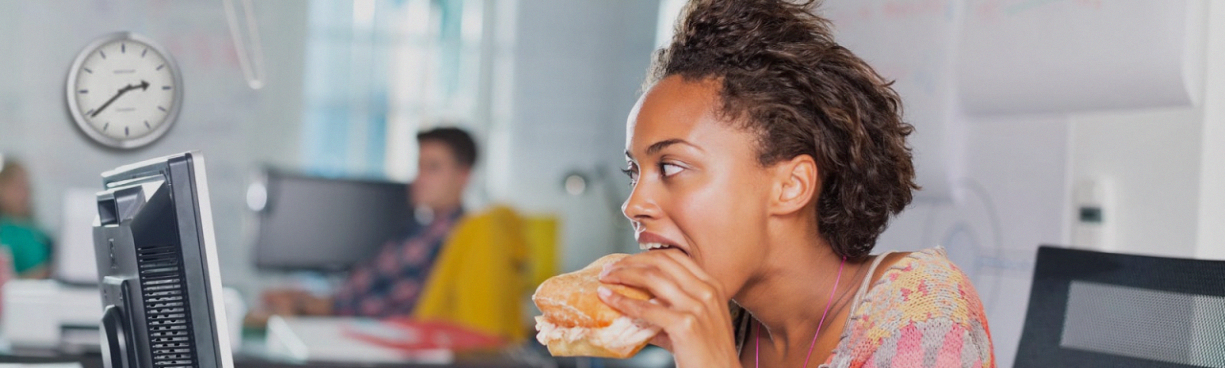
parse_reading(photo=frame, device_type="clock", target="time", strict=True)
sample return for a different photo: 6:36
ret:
2:39
